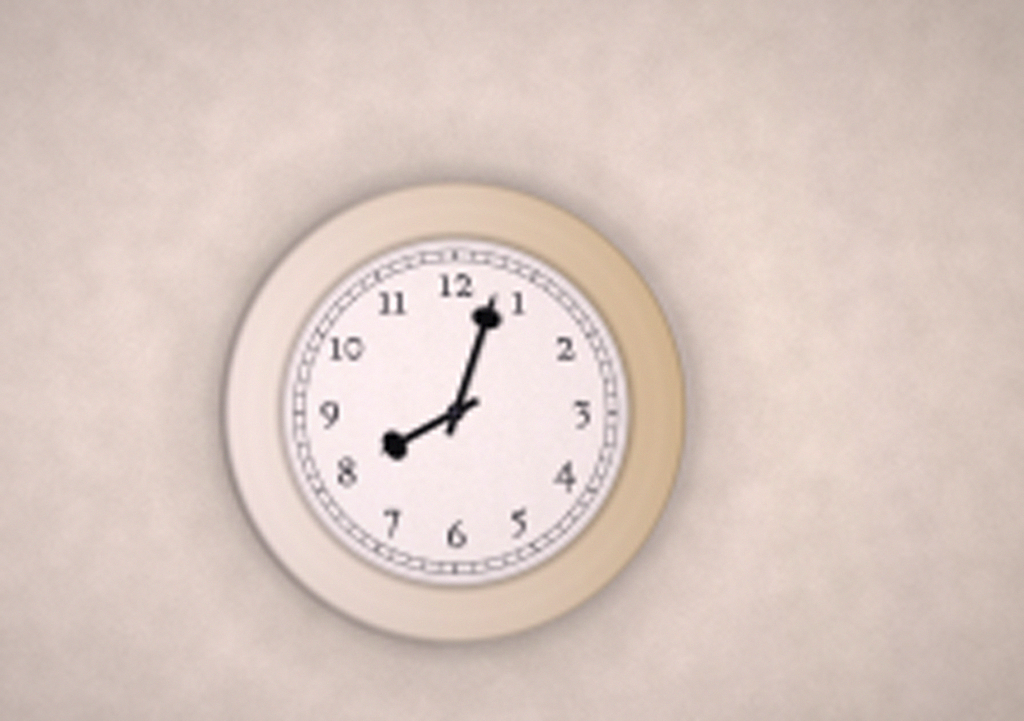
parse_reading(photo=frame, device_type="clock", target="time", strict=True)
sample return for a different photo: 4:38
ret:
8:03
